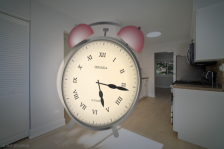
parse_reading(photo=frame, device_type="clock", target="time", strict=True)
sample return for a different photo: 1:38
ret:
5:16
